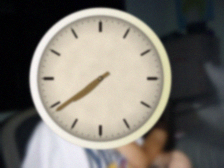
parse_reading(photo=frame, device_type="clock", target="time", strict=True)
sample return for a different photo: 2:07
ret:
7:39
